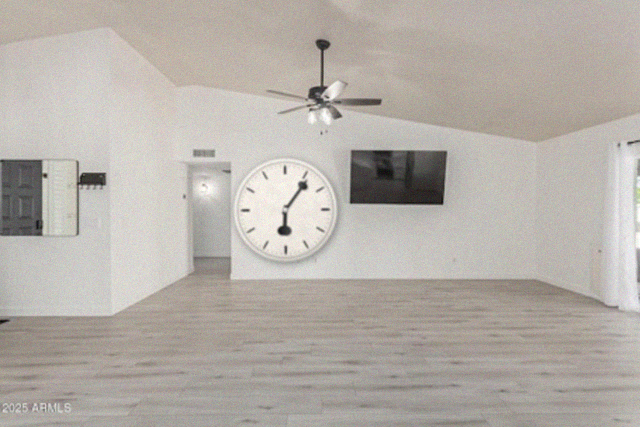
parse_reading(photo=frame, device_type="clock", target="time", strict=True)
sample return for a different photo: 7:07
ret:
6:06
